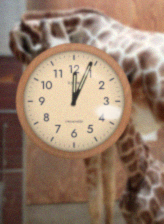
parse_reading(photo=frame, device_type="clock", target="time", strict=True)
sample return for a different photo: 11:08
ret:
12:04
